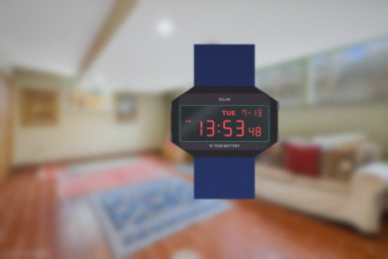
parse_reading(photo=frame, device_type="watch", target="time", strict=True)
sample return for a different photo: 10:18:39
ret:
13:53:48
